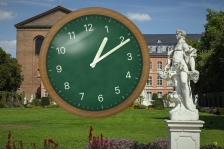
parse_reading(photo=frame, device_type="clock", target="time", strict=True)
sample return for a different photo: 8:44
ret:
1:11
